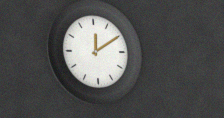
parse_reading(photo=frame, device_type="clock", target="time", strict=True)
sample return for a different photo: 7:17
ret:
12:10
